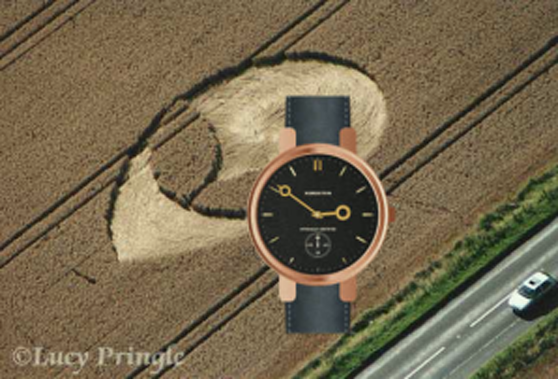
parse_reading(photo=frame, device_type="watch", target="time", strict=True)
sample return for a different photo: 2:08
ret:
2:51
